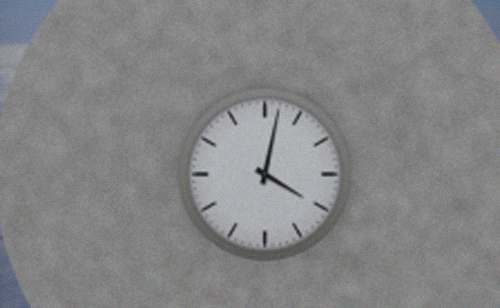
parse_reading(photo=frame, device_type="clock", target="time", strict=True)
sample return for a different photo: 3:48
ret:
4:02
